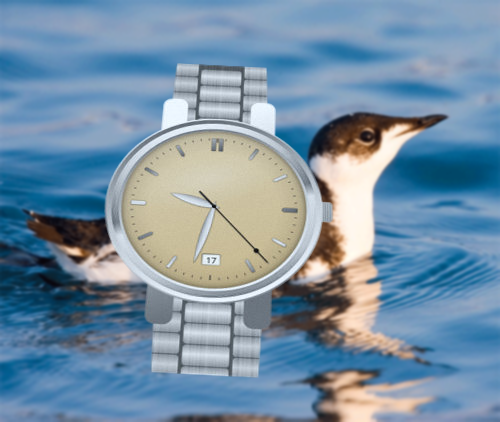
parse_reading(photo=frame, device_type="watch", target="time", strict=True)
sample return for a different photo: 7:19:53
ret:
9:32:23
